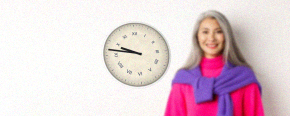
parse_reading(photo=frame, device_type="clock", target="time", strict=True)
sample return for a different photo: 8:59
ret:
9:47
